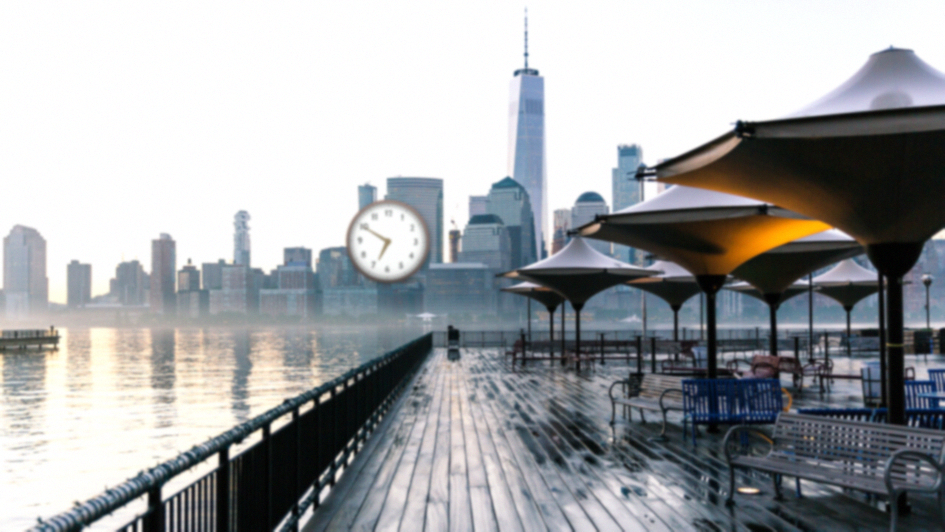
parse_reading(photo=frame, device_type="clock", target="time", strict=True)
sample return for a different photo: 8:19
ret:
6:50
